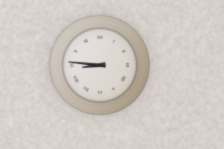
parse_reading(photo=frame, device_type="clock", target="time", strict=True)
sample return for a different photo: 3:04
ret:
8:46
